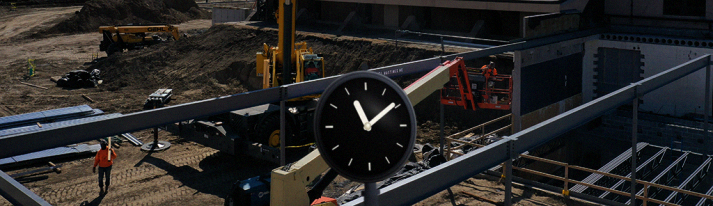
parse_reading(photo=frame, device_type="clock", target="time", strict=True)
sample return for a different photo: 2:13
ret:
11:09
